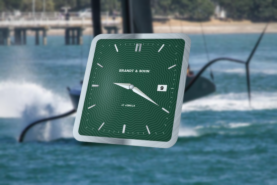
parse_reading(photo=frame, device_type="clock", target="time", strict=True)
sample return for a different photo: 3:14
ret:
9:20
